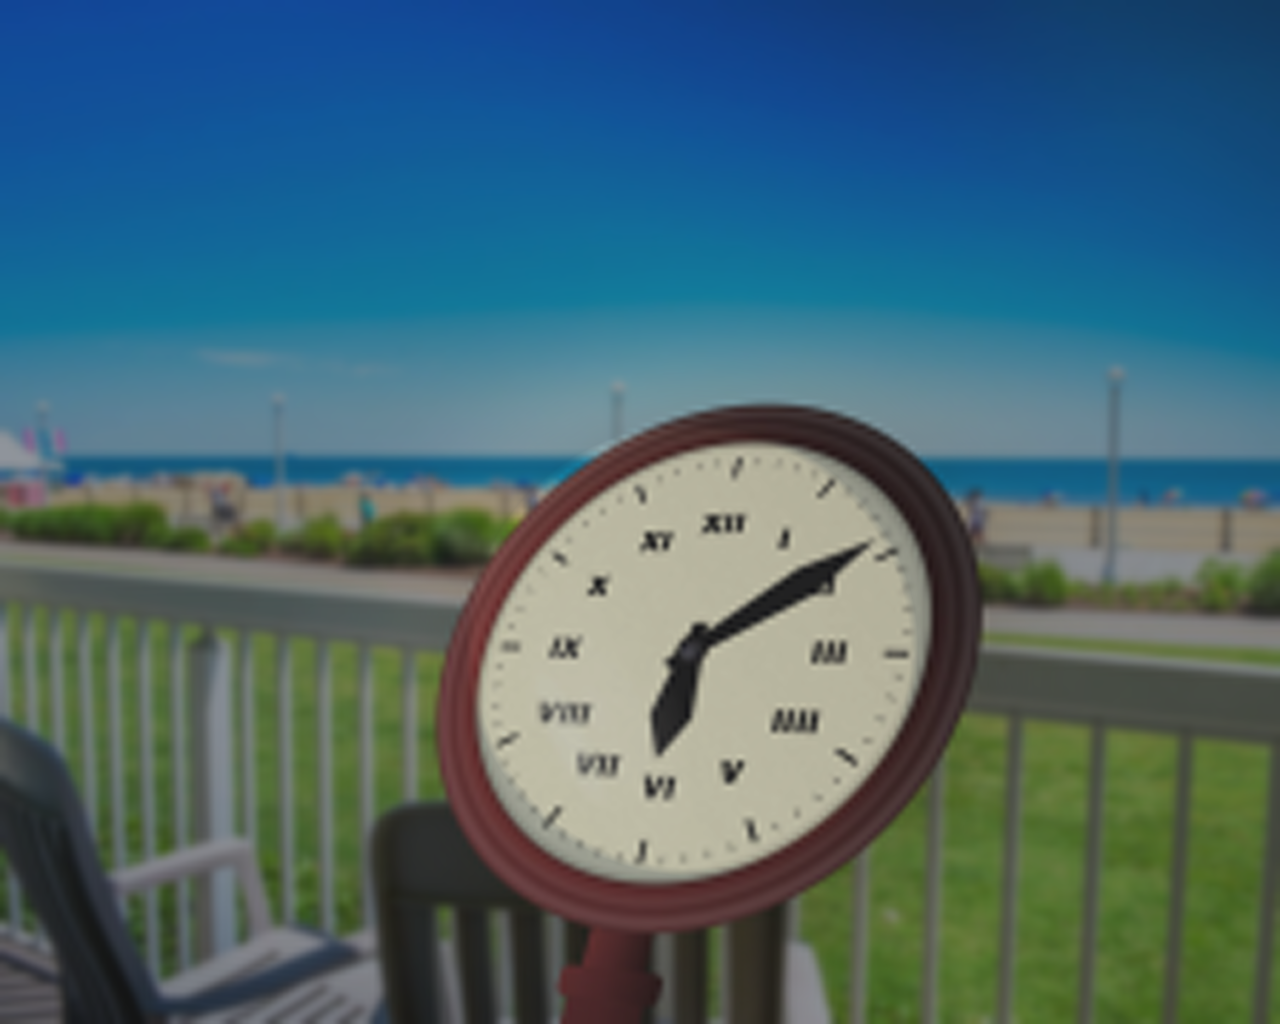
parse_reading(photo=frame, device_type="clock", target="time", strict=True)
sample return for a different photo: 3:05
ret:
6:09
